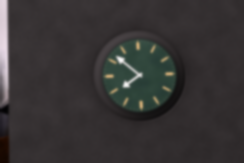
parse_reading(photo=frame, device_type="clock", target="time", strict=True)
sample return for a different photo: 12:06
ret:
7:52
